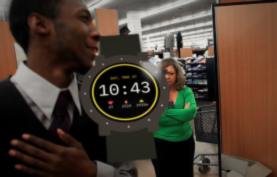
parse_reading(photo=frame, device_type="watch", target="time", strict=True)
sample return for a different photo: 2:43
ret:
10:43
